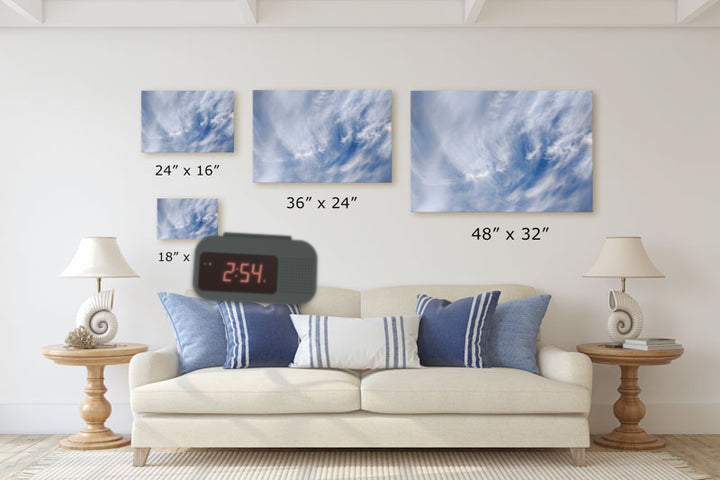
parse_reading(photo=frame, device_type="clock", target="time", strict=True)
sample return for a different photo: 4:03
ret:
2:54
